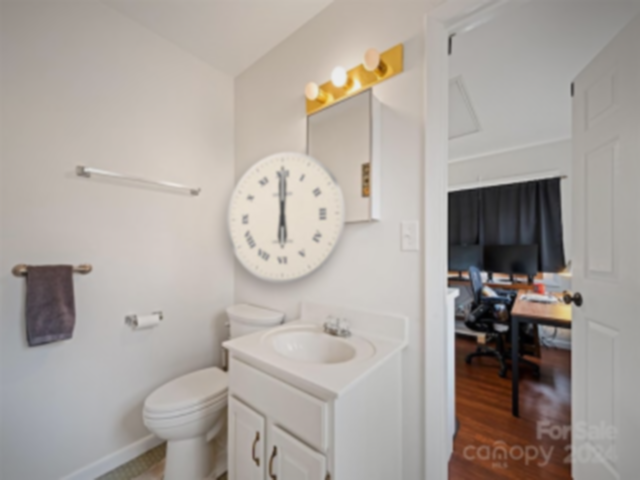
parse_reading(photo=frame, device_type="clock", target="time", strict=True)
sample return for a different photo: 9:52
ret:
6:00
